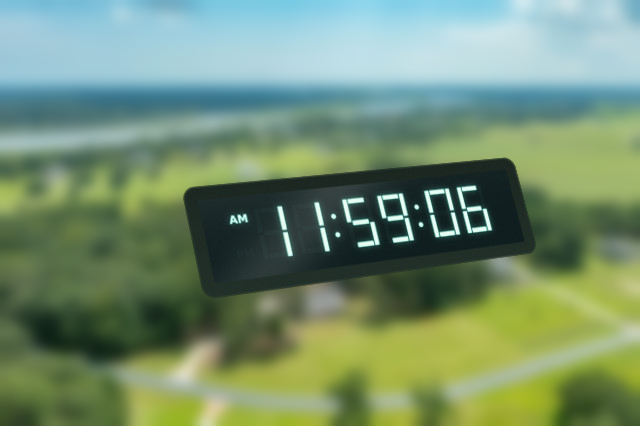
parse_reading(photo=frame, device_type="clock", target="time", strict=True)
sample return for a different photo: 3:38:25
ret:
11:59:06
